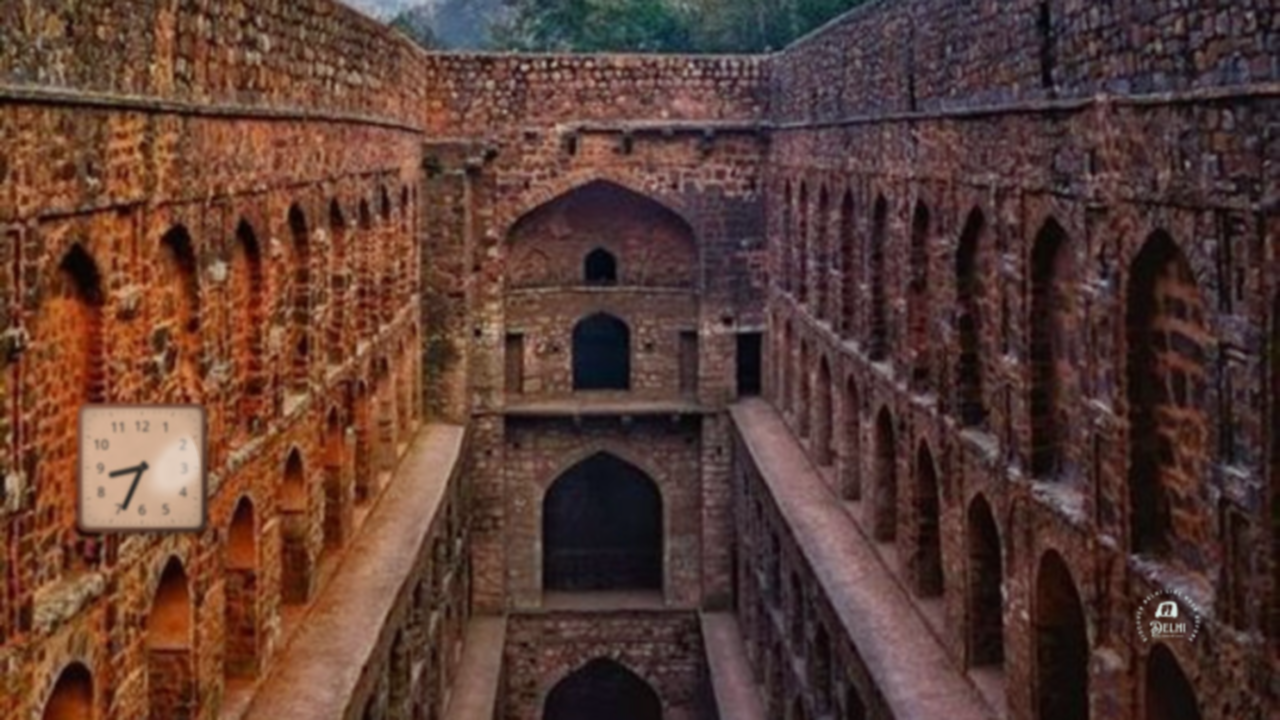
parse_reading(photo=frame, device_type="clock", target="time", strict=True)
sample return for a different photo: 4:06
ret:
8:34
